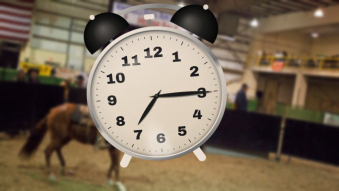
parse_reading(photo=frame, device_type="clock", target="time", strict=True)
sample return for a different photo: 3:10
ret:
7:15
